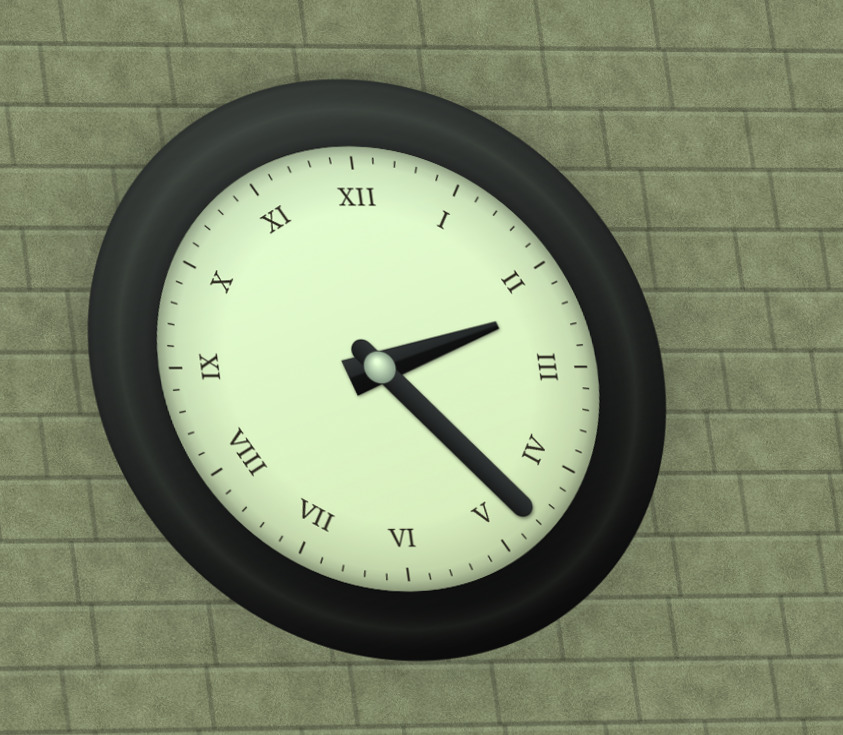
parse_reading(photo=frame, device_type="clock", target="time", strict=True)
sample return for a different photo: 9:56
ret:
2:23
